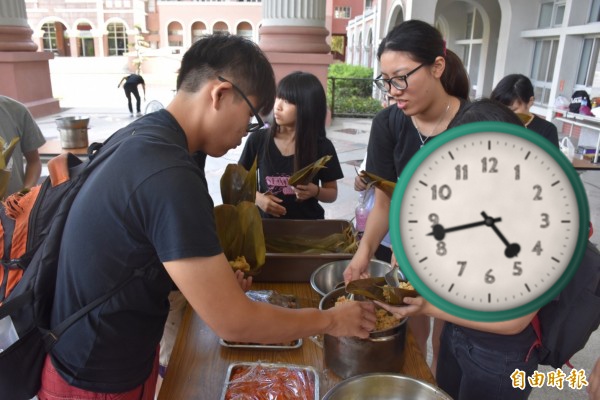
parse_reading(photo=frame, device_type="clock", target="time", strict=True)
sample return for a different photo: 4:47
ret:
4:43
